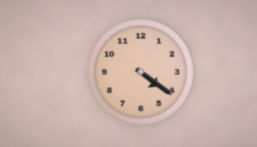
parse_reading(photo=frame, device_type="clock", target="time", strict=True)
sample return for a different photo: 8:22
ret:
4:21
